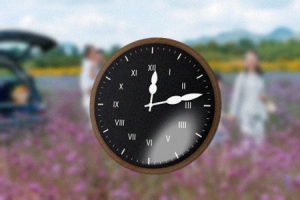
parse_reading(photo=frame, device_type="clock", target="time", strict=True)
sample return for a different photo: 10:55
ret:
12:13
